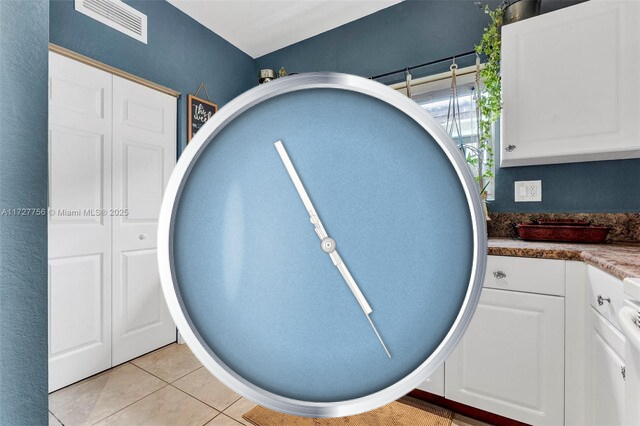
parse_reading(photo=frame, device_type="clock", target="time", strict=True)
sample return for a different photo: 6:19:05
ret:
4:55:25
